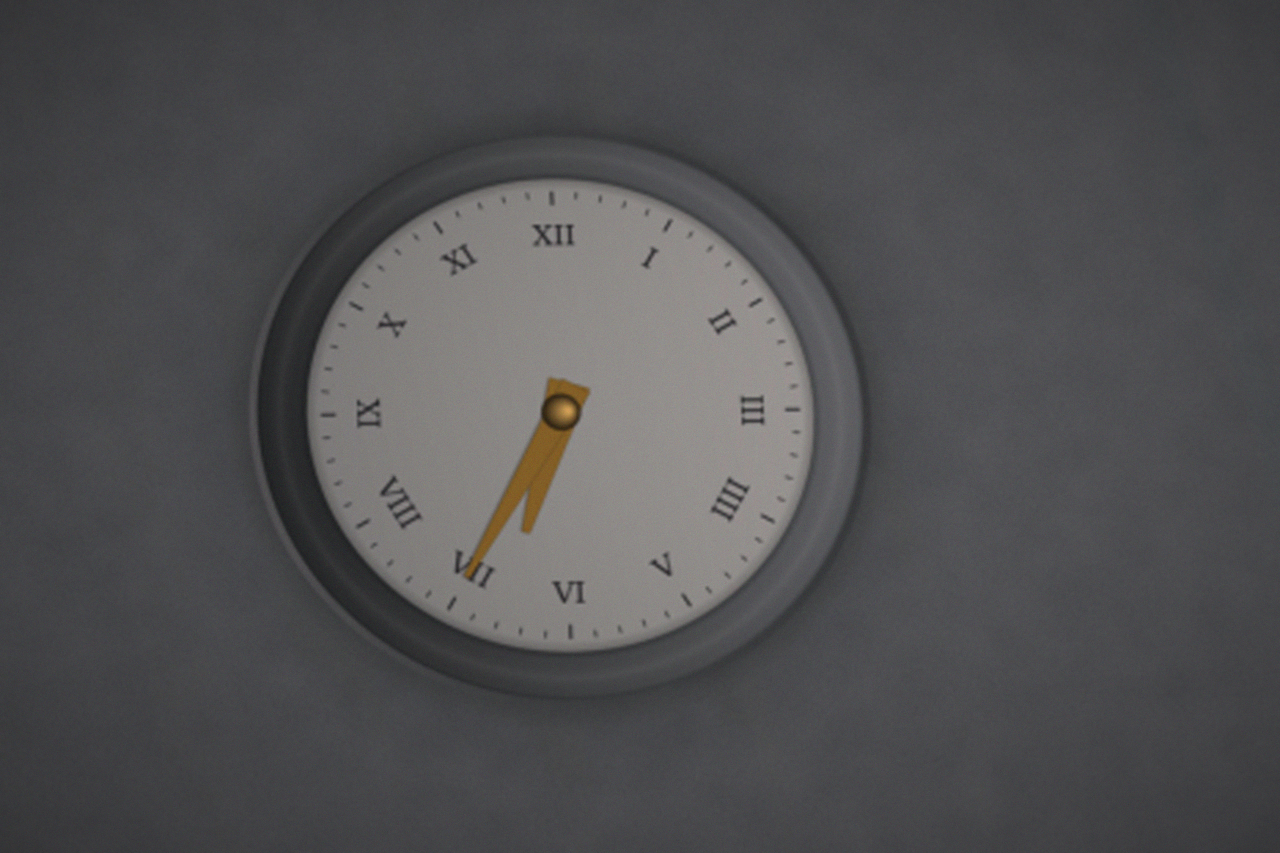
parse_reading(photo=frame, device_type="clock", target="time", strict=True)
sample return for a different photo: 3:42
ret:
6:35
